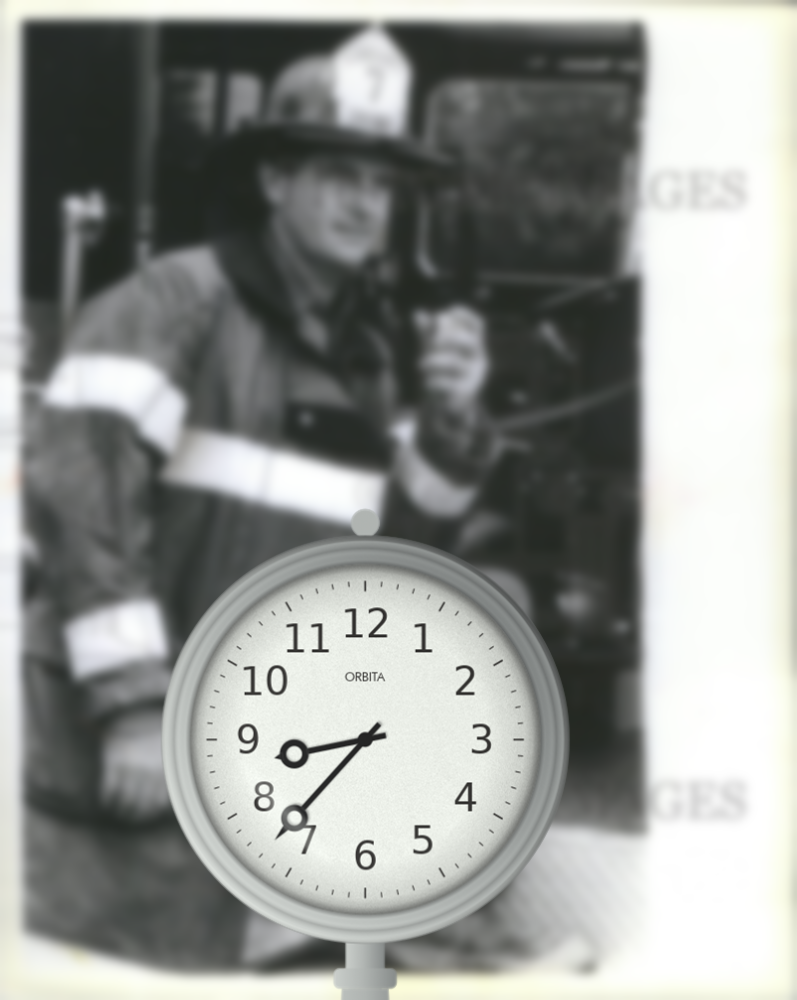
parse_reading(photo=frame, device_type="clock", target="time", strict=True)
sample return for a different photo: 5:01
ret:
8:37
